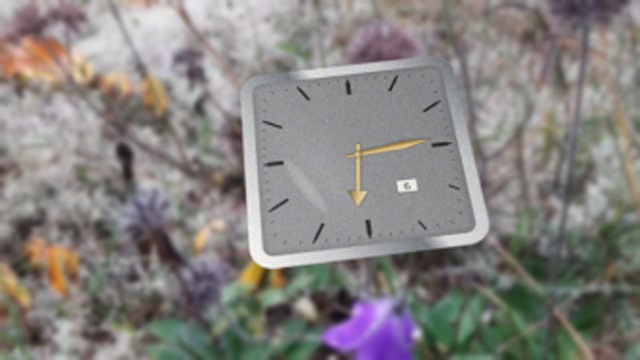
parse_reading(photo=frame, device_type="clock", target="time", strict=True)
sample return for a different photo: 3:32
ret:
6:14
